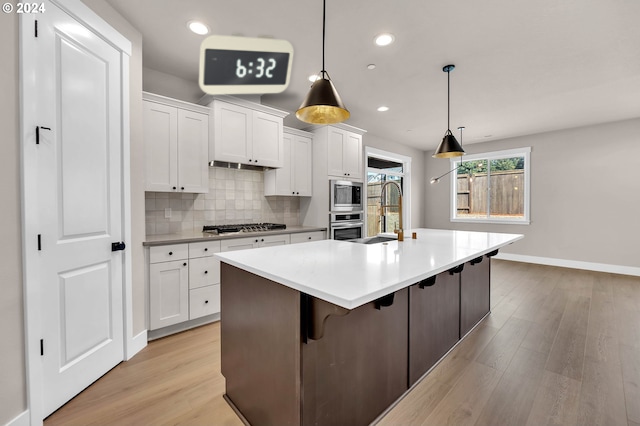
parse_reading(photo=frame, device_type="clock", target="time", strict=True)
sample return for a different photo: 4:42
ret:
6:32
